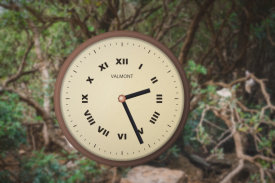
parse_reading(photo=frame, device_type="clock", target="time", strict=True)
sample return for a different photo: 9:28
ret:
2:26
